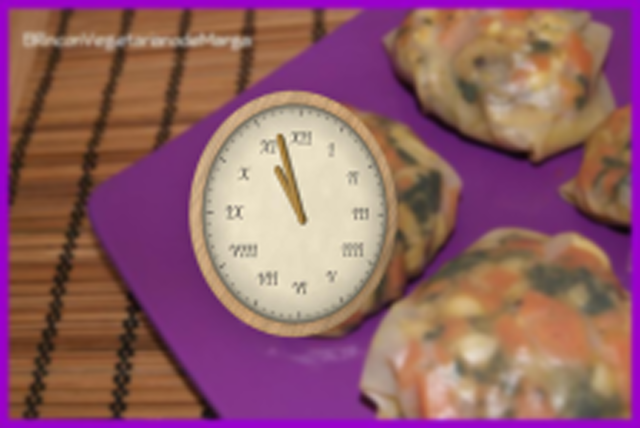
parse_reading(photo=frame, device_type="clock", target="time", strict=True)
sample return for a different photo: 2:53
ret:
10:57
